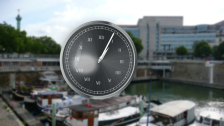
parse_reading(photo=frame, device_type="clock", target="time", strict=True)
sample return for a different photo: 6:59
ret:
1:04
